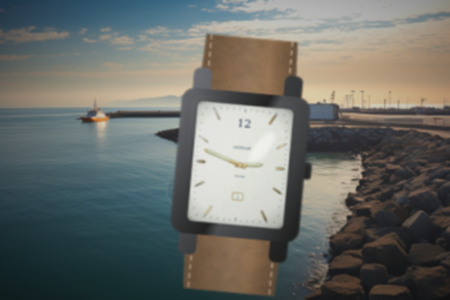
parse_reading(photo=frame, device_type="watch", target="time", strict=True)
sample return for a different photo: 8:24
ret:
2:48
